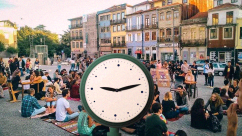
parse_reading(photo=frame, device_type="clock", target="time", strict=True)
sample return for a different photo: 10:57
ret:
9:12
